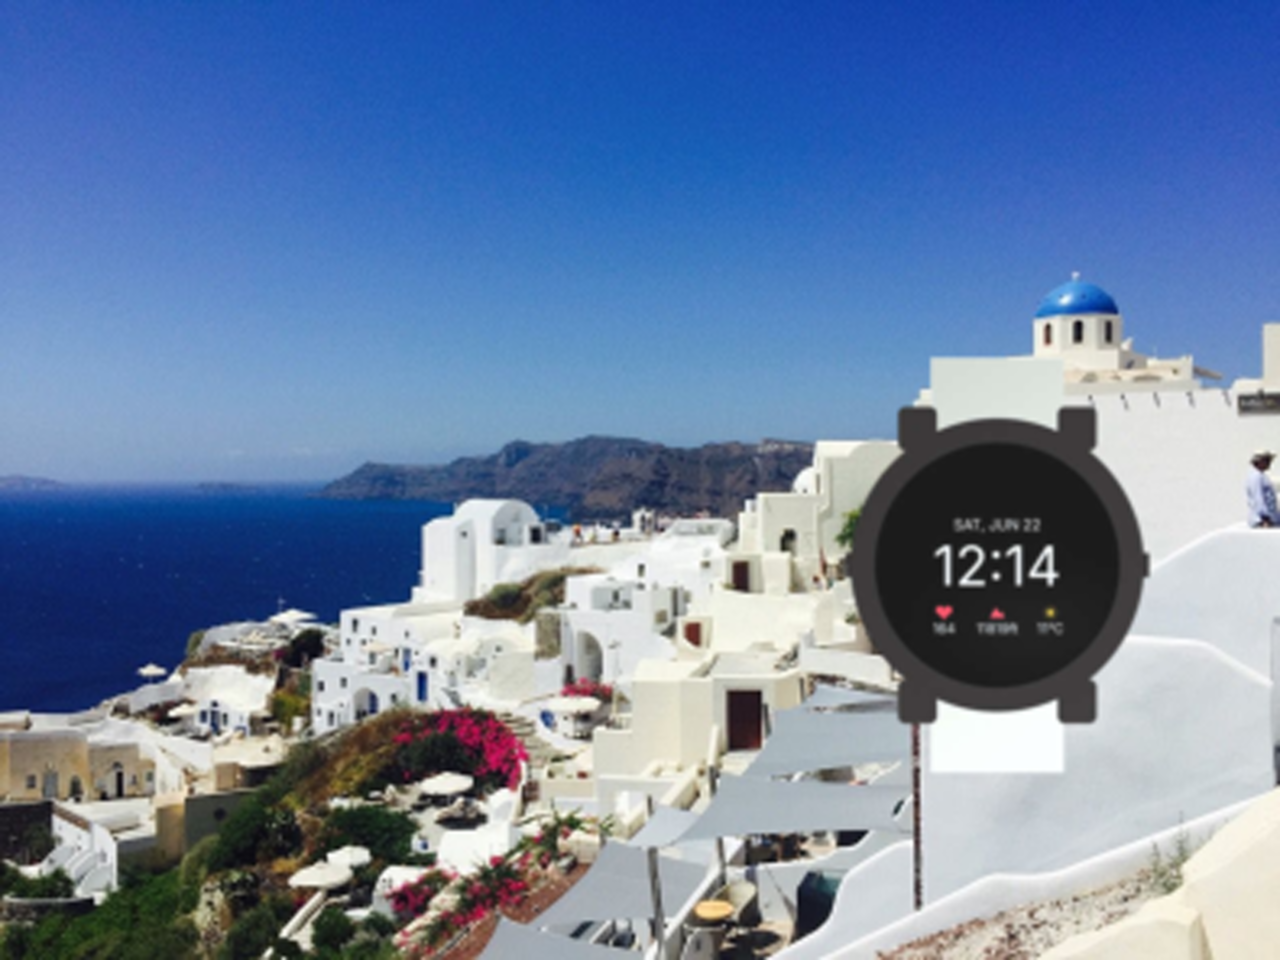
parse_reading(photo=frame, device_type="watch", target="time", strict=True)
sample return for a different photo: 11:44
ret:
12:14
